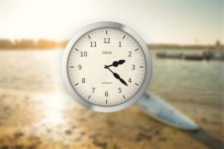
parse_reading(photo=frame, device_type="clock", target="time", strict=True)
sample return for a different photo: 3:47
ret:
2:22
